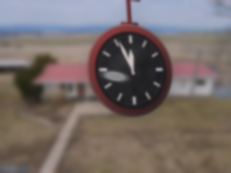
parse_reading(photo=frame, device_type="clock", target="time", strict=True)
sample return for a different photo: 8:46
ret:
11:56
